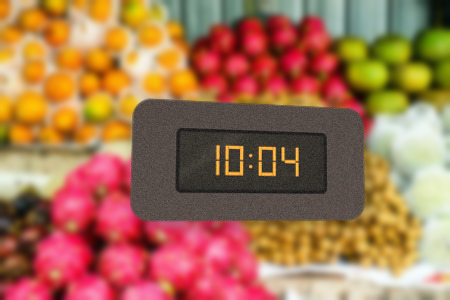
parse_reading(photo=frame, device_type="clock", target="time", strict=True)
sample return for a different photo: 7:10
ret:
10:04
